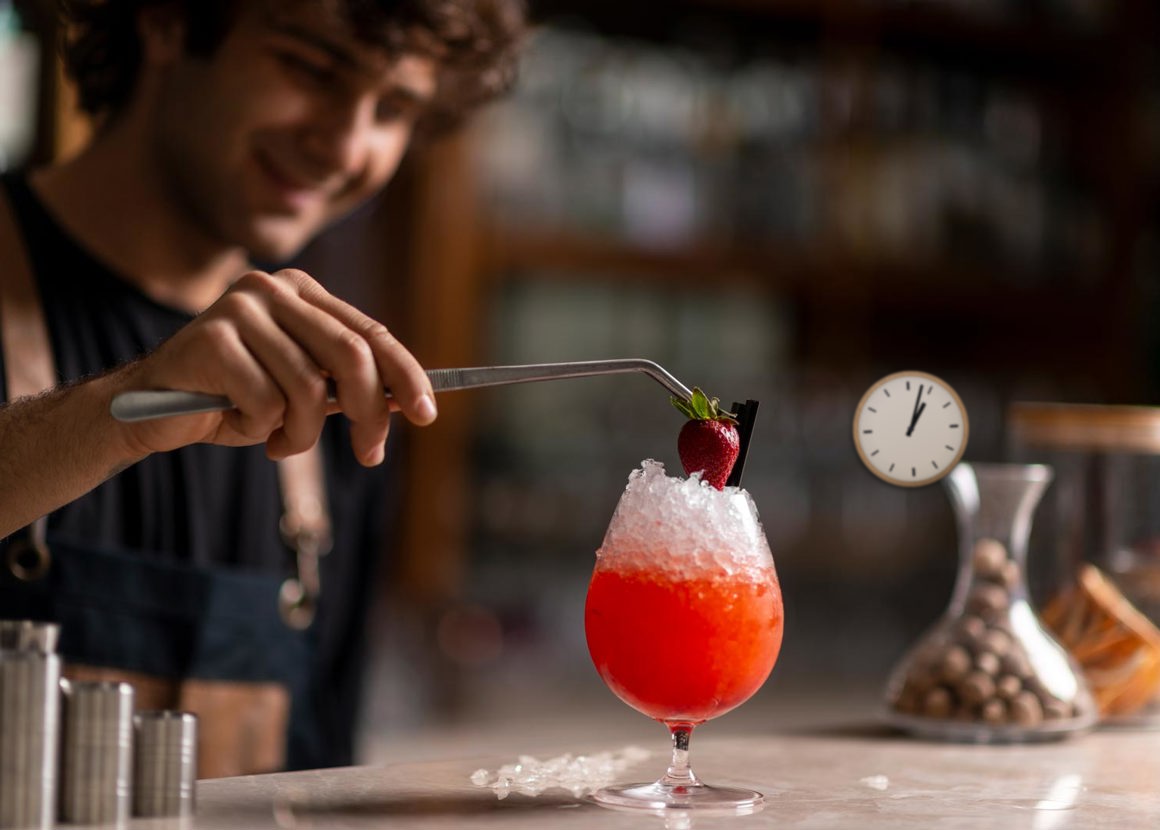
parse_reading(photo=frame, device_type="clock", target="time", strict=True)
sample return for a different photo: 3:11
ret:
1:03
